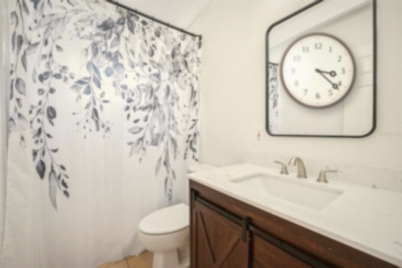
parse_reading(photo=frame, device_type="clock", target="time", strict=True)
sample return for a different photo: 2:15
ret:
3:22
